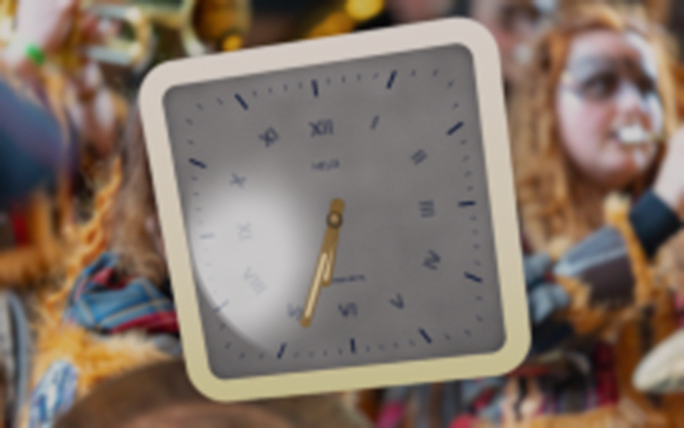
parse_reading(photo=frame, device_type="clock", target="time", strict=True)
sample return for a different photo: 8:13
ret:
6:34
